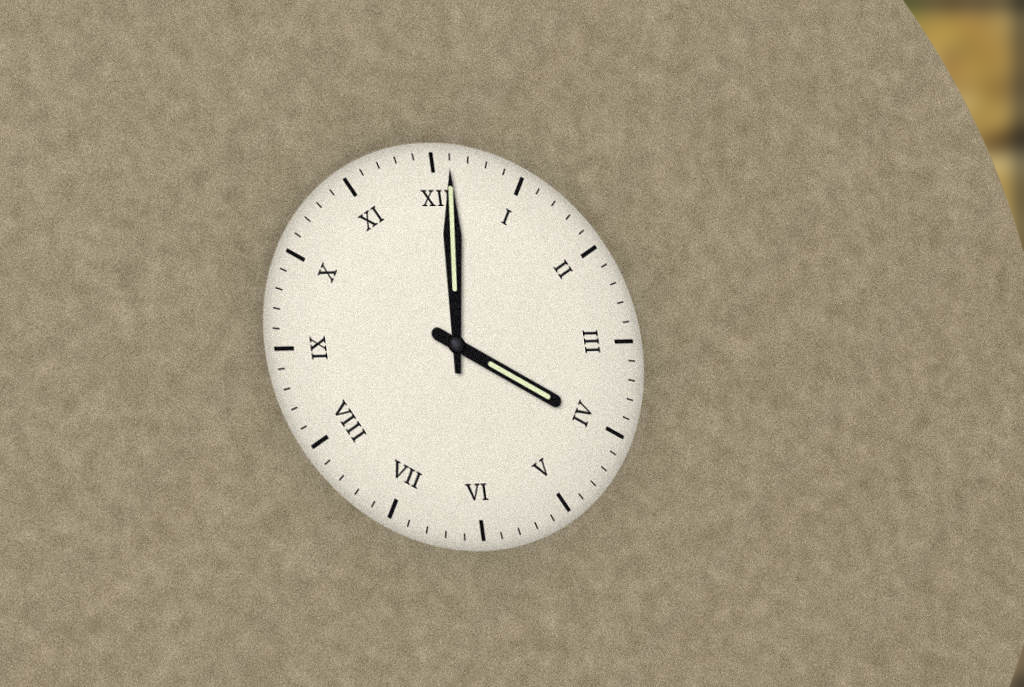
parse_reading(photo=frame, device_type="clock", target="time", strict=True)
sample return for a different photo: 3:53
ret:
4:01
